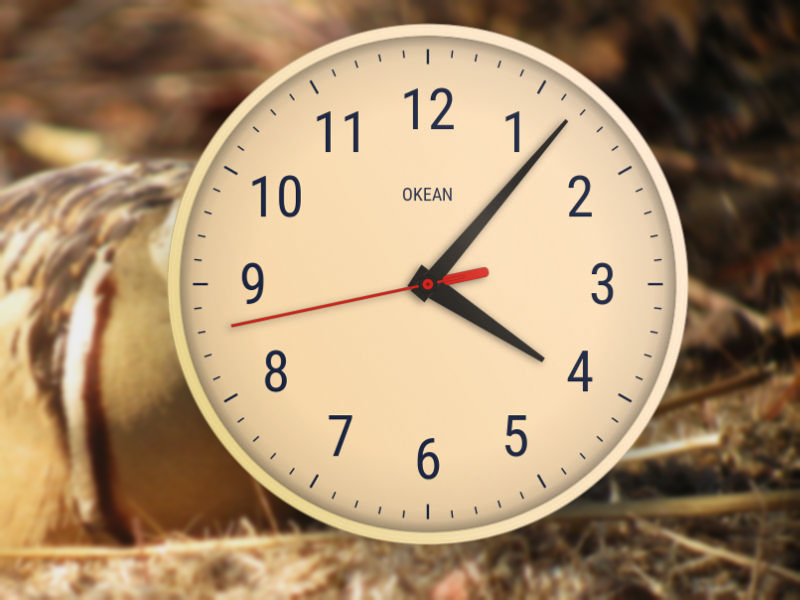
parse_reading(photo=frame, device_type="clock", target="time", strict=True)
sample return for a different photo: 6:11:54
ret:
4:06:43
